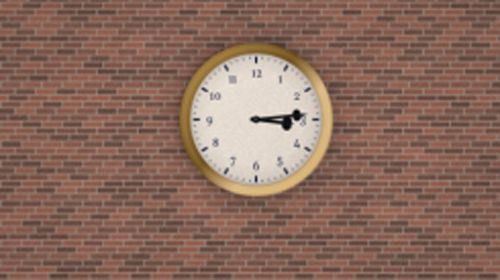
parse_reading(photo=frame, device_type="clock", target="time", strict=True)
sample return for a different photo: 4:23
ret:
3:14
